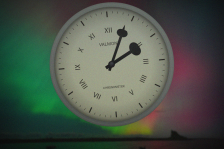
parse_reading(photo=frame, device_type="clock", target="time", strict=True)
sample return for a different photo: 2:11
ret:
2:04
